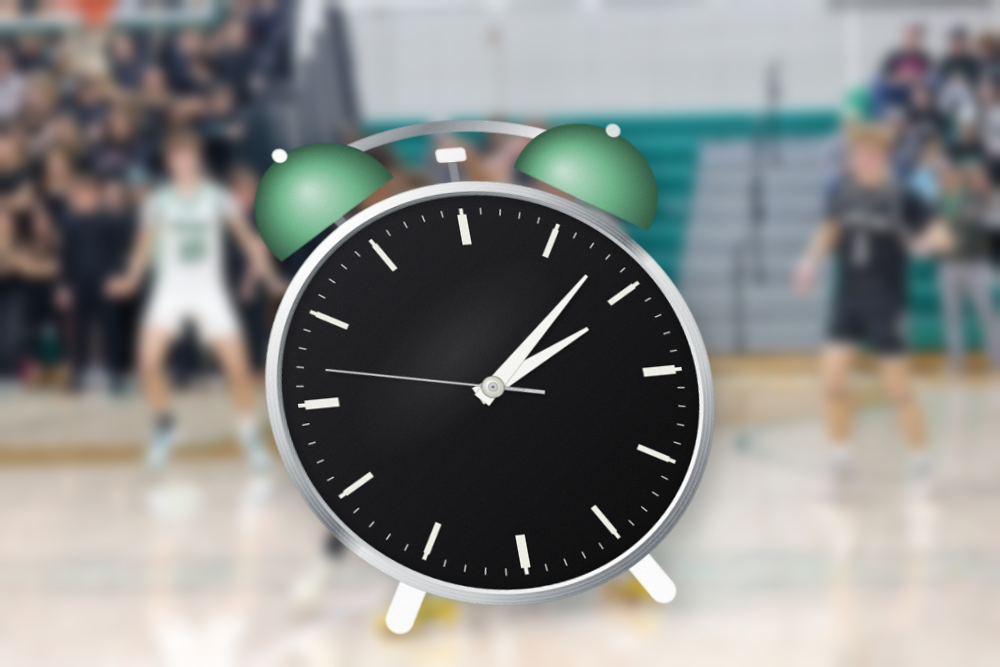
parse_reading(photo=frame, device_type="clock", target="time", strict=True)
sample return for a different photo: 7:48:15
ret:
2:07:47
